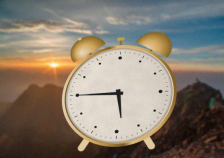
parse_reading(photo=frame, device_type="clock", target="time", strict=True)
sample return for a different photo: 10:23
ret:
5:45
